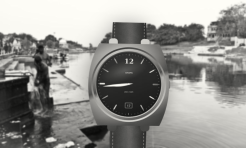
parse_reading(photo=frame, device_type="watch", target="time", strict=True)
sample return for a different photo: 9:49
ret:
8:44
